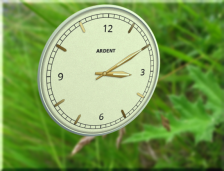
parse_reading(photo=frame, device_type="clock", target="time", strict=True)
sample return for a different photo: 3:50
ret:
3:10
